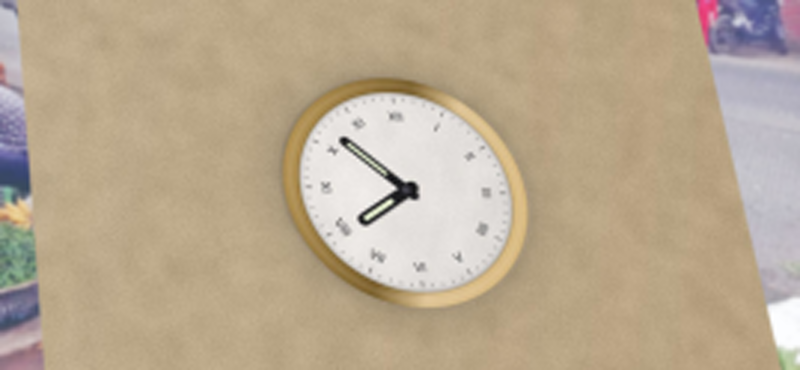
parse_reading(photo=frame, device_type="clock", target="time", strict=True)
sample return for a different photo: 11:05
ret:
7:52
